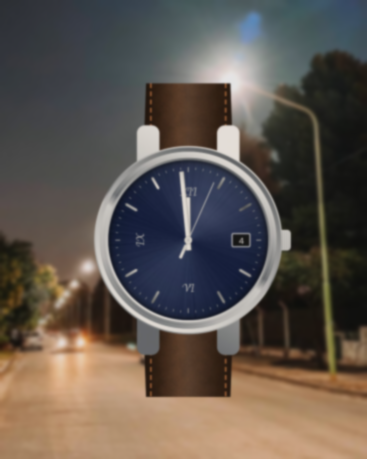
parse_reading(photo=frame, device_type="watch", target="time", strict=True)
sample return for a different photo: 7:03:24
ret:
11:59:04
